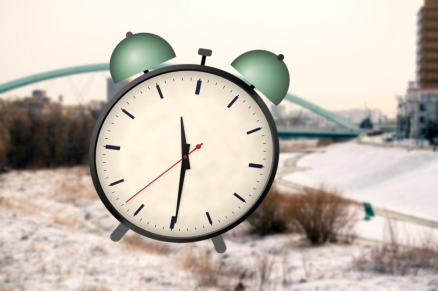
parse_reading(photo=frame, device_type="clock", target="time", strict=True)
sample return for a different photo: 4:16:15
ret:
11:29:37
